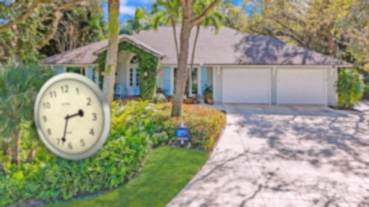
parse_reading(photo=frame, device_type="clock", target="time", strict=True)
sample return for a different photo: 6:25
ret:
2:33
